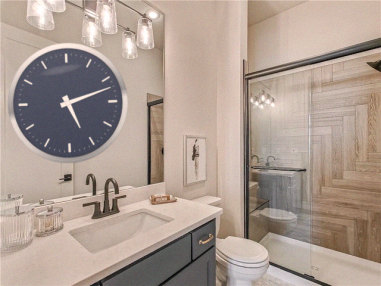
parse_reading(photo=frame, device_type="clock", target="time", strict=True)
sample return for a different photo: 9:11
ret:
5:12
